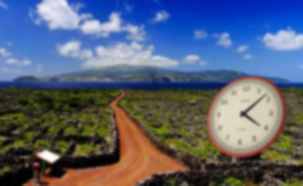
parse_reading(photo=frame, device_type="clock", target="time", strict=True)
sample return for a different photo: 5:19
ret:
4:08
